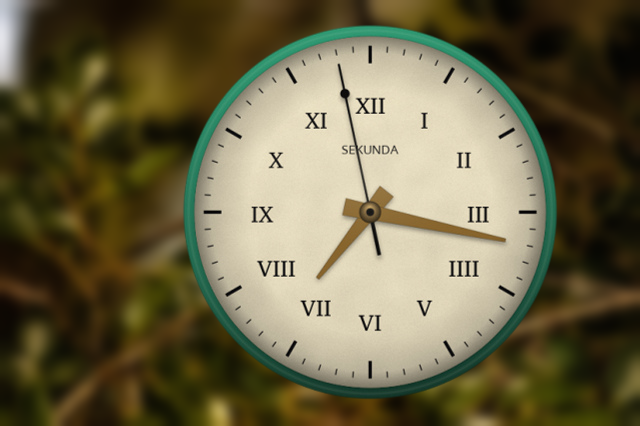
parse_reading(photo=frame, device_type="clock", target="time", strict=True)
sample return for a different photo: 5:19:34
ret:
7:16:58
